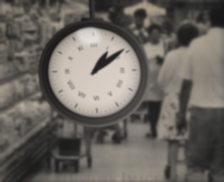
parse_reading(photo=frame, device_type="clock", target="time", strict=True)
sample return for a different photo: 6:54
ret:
1:09
